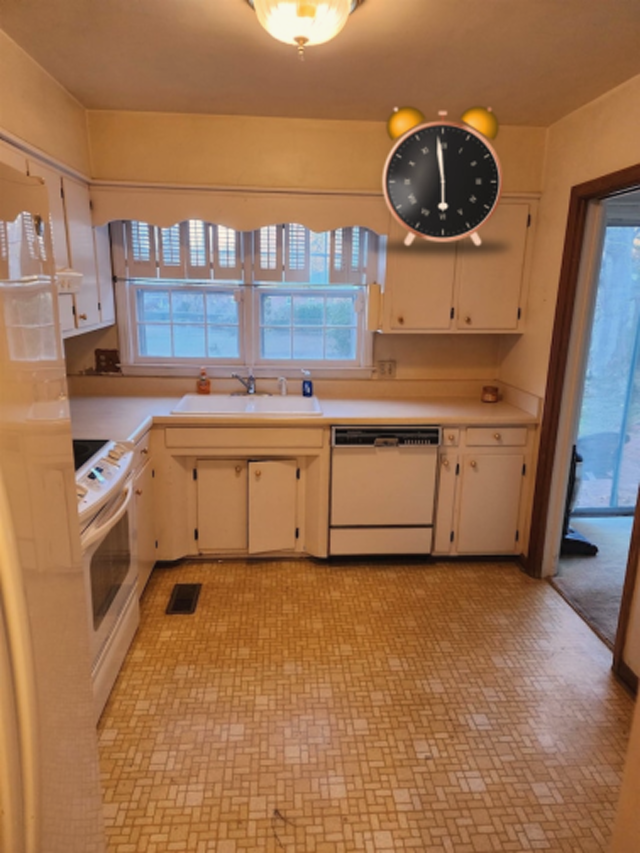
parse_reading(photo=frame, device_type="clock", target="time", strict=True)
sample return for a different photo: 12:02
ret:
5:59
